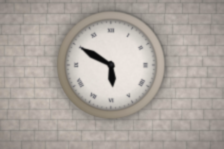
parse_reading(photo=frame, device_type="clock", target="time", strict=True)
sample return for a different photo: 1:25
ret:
5:50
